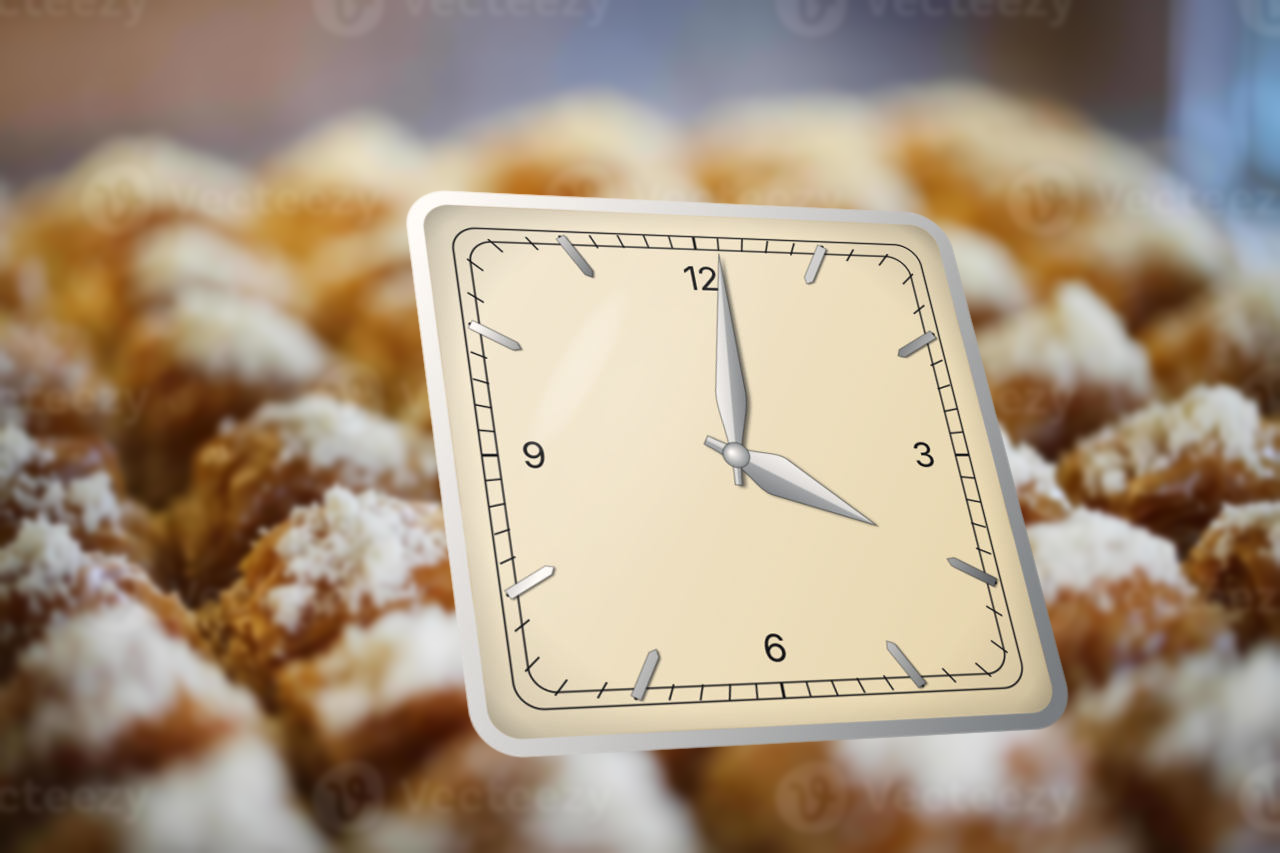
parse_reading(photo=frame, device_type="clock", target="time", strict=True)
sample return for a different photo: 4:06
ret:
4:01
